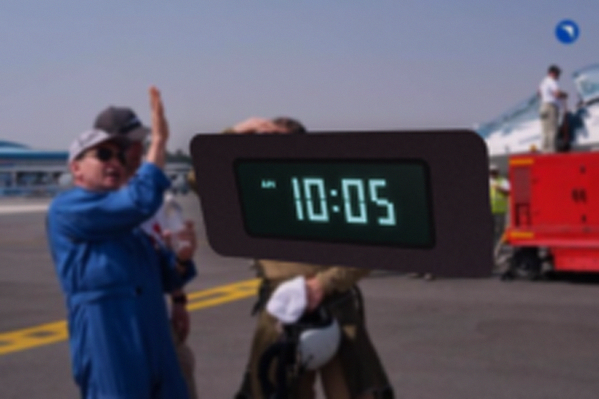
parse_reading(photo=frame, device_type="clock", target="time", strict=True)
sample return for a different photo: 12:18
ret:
10:05
